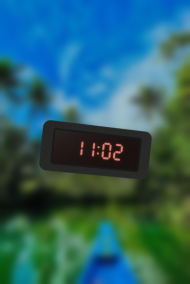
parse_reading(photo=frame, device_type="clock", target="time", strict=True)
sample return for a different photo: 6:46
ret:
11:02
